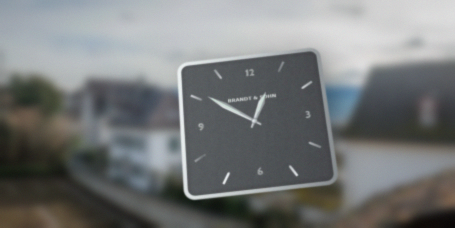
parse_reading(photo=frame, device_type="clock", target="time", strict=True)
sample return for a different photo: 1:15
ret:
12:51
